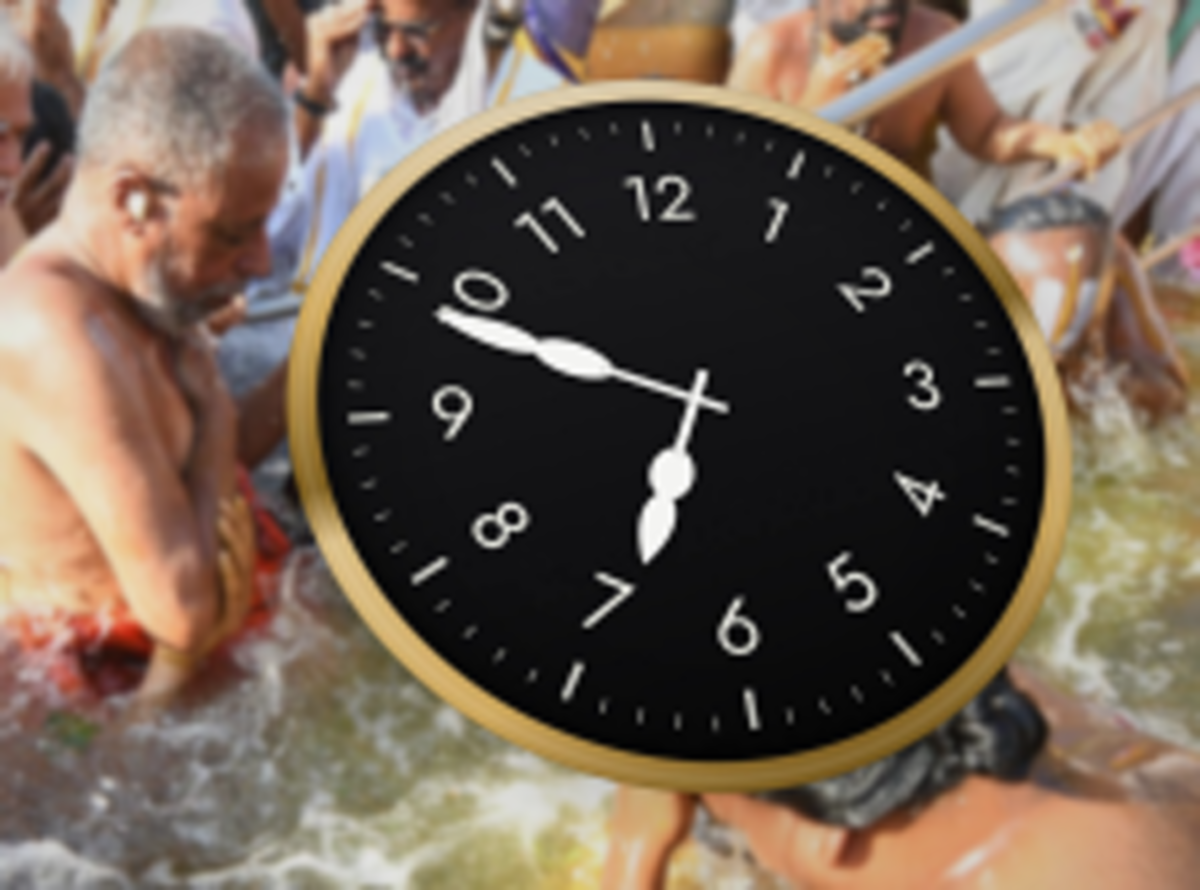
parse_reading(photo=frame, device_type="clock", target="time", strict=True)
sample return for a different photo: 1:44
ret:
6:49
